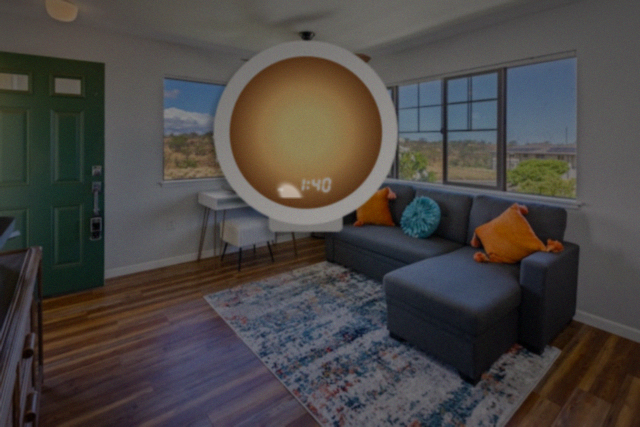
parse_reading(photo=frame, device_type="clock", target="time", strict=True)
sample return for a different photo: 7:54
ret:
1:40
